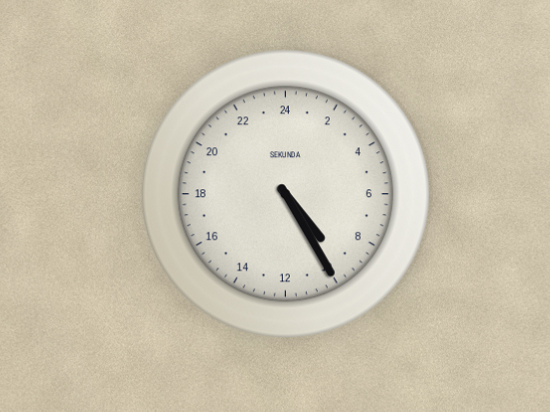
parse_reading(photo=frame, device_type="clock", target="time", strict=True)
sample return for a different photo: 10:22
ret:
9:25
